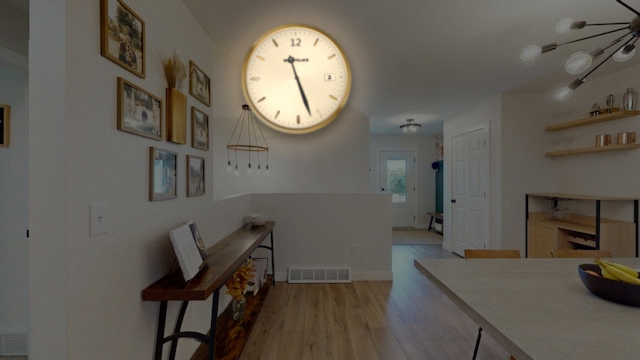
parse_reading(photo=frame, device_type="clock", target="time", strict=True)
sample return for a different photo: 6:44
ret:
11:27
